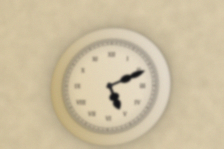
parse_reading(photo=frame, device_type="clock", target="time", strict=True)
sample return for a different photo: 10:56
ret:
5:11
